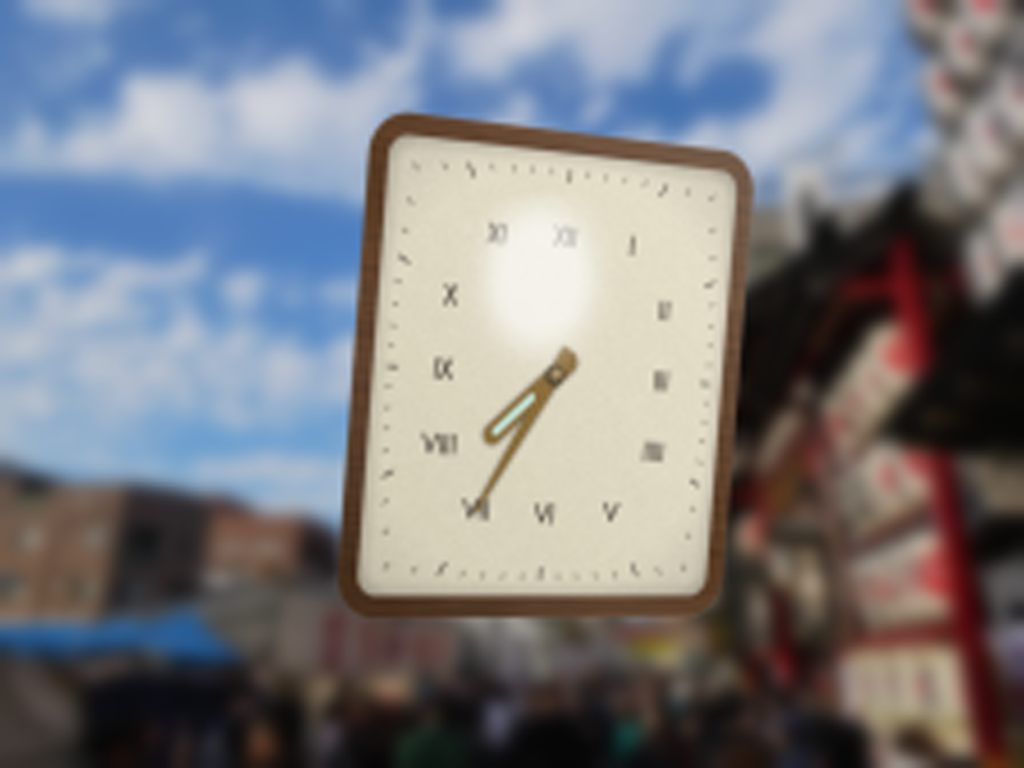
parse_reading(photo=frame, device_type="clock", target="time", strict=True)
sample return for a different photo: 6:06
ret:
7:35
